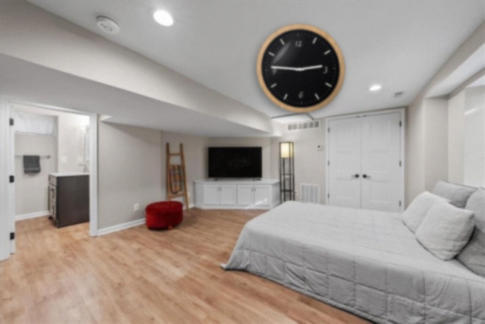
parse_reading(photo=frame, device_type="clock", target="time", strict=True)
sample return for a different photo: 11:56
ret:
2:46
